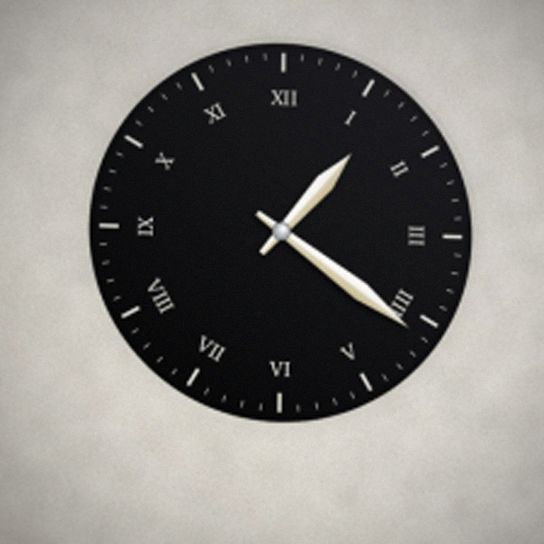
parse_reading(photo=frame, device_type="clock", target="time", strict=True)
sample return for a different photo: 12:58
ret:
1:21
